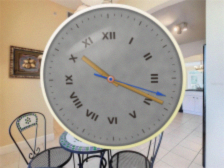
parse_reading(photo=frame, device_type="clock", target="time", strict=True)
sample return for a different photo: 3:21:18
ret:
10:19:18
